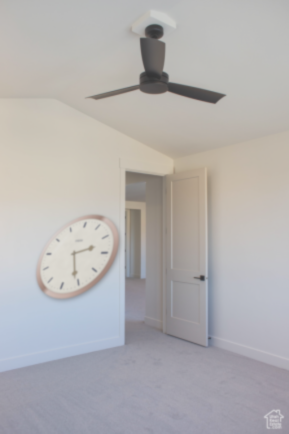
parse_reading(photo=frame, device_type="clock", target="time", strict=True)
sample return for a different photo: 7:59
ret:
2:26
